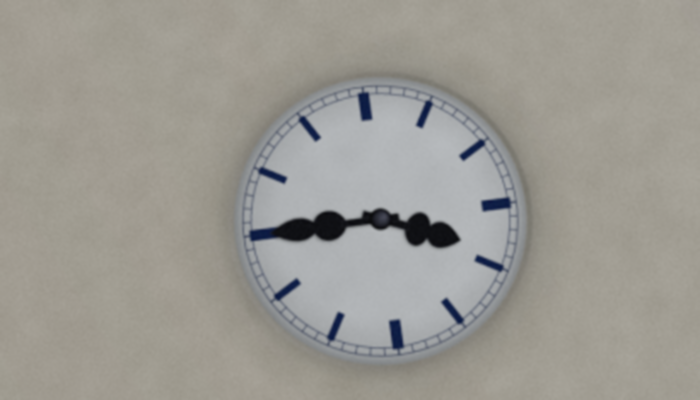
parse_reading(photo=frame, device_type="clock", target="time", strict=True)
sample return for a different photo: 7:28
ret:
3:45
